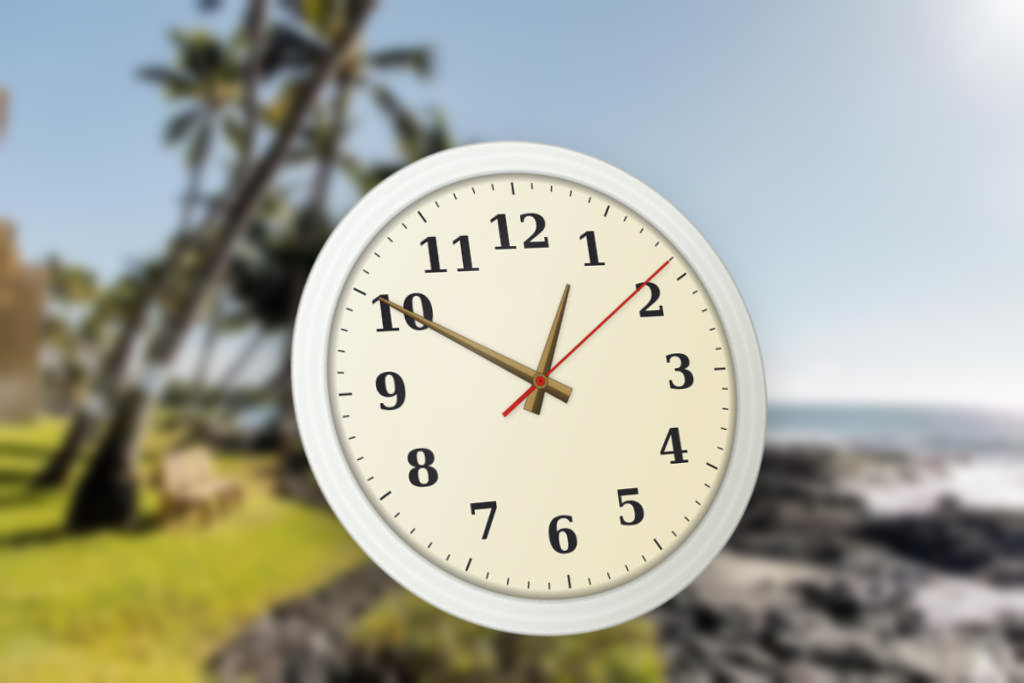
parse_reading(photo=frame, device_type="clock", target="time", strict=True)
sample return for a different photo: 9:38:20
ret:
12:50:09
